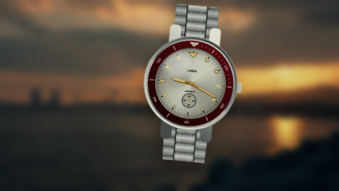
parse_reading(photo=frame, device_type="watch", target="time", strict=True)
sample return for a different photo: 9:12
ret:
9:19
